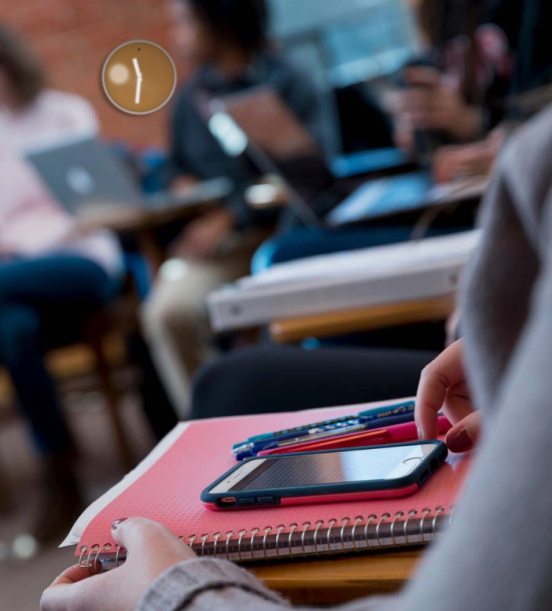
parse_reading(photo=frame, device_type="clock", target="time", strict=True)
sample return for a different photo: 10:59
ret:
11:31
